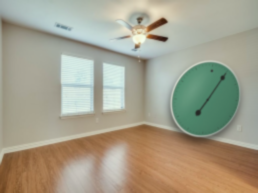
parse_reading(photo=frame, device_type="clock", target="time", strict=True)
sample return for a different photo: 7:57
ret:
7:05
